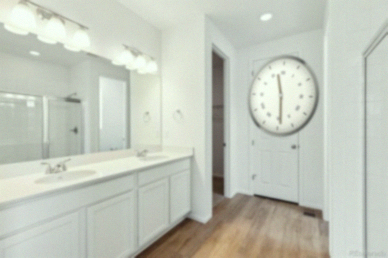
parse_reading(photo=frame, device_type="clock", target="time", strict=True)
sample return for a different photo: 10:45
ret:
11:29
